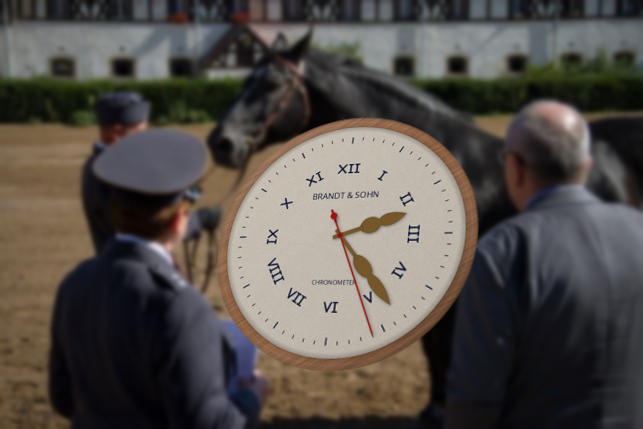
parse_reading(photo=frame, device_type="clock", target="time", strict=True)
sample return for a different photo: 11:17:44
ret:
2:23:26
